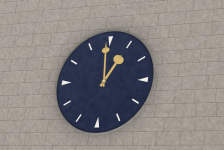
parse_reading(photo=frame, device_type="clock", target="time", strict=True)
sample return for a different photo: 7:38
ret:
12:59
